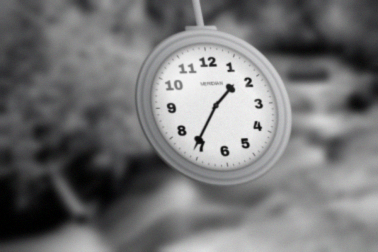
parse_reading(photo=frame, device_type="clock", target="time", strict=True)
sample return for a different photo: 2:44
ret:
1:36
